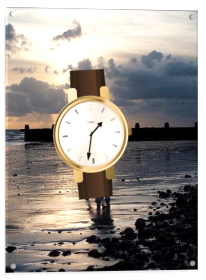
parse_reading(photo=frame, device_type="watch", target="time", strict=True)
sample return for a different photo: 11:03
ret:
1:32
